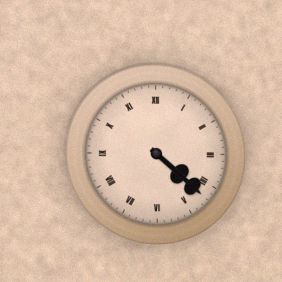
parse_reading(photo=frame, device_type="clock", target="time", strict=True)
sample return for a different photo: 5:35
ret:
4:22
